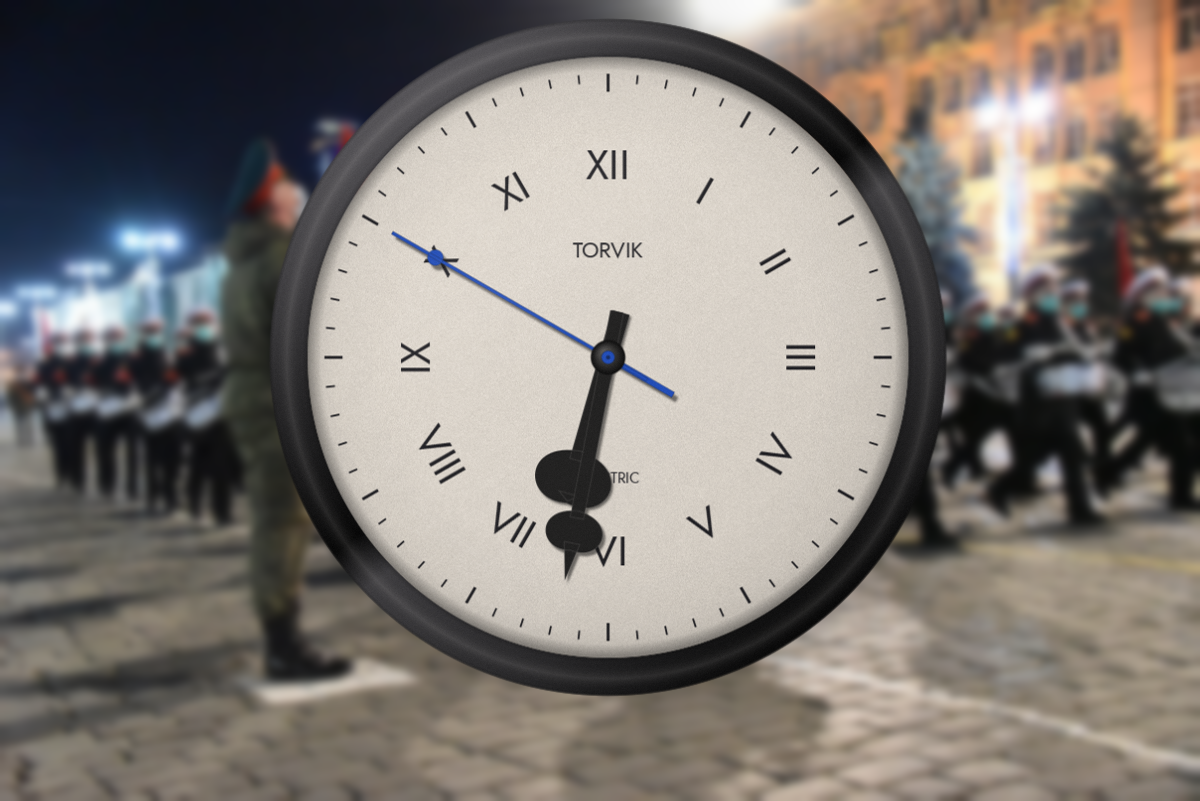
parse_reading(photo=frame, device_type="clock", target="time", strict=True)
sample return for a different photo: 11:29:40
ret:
6:31:50
